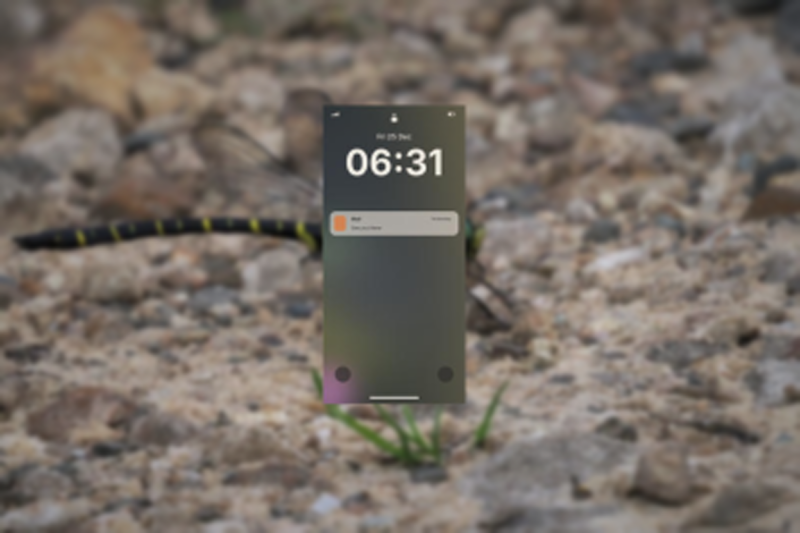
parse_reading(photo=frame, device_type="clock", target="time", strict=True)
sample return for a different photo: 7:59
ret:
6:31
